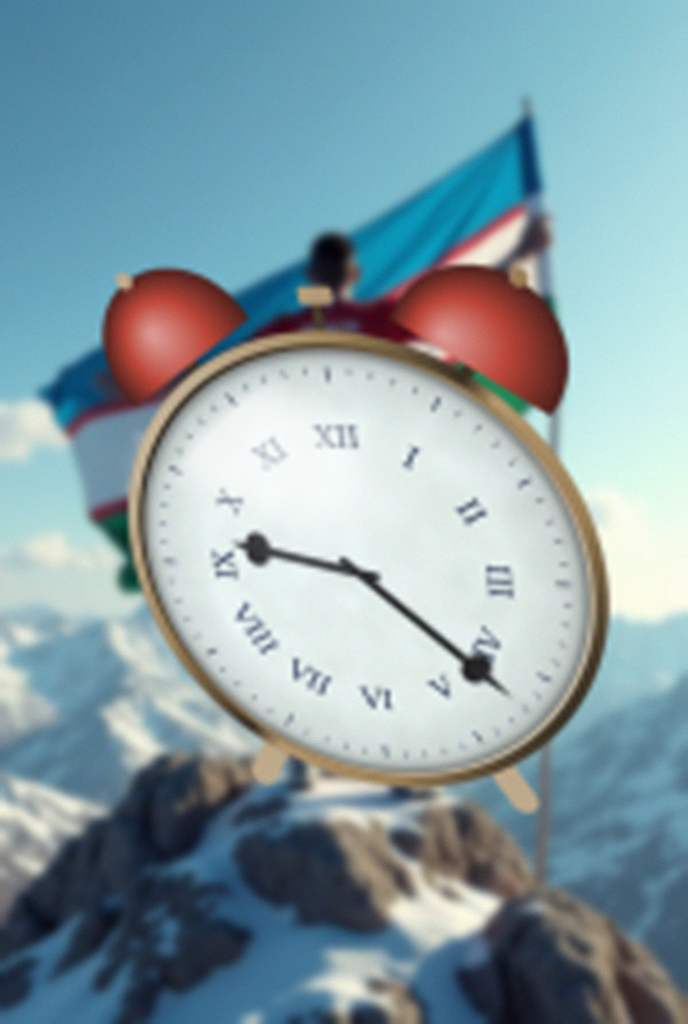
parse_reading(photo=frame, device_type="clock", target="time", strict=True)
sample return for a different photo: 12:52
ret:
9:22
